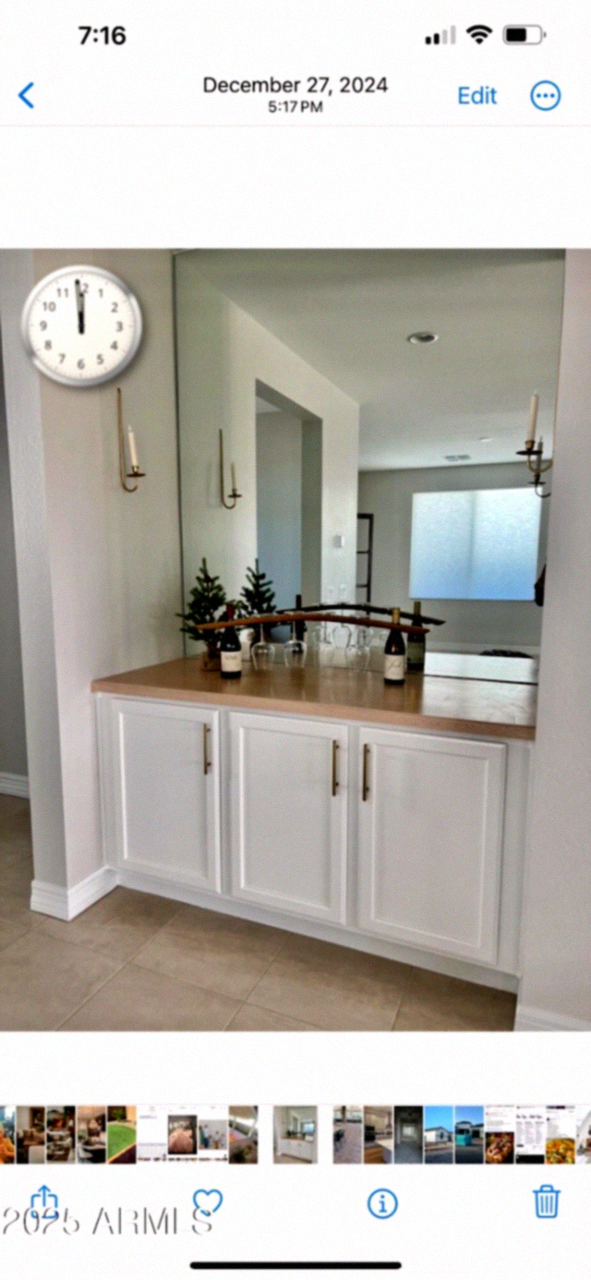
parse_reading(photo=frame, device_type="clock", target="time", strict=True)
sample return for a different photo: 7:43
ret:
11:59
